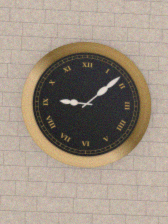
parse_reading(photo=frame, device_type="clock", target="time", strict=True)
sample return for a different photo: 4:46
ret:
9:08
